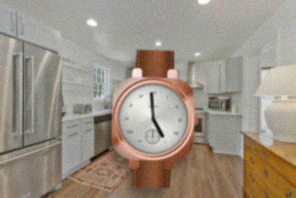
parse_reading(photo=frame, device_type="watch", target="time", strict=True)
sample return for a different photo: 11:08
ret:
4:59
